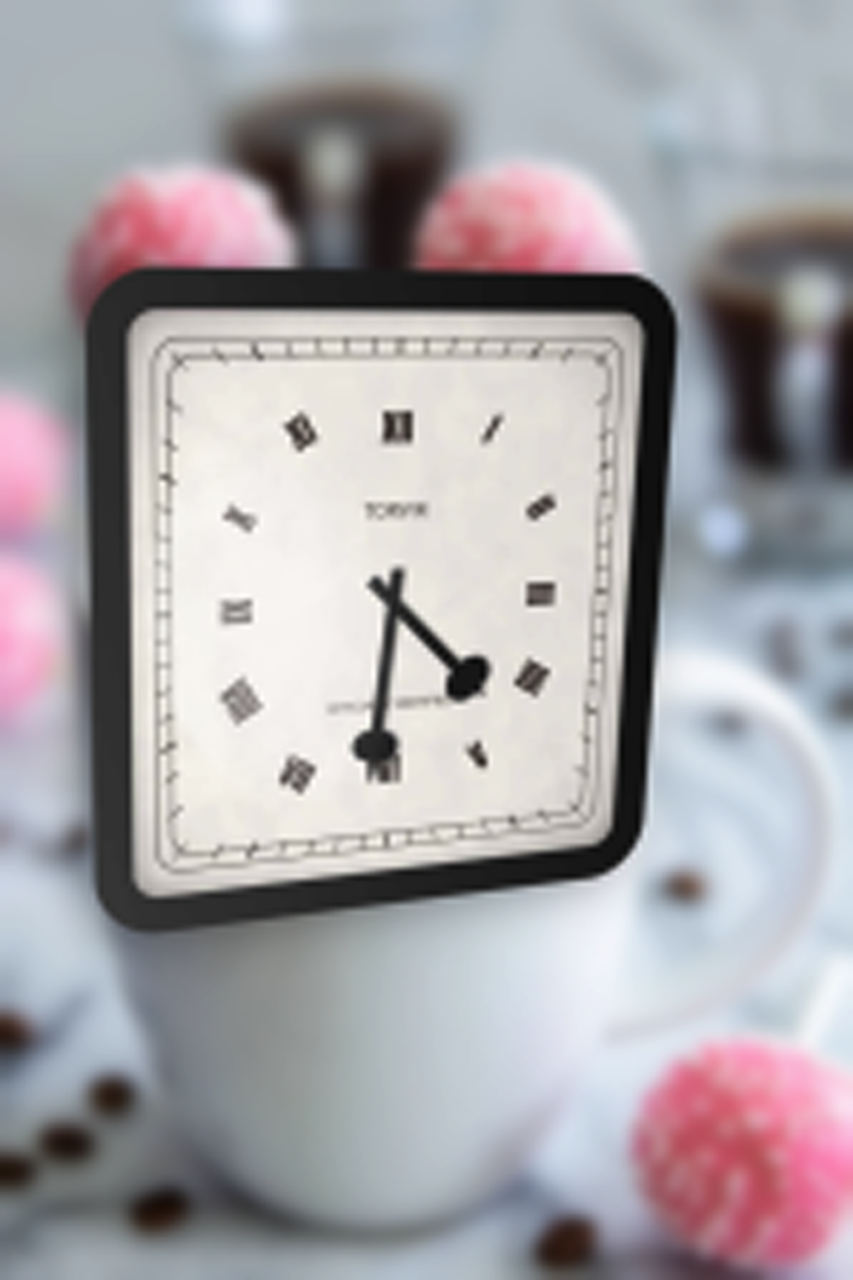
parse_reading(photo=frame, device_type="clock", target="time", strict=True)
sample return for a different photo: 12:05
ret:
4:31
